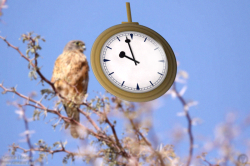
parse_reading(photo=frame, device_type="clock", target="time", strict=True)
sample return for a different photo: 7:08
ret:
9:58
